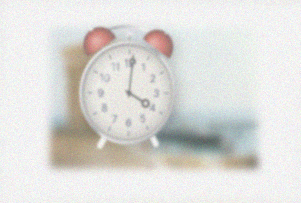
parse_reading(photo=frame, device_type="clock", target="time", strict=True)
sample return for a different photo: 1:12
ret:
4:01
